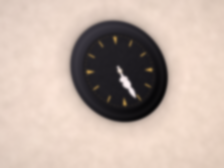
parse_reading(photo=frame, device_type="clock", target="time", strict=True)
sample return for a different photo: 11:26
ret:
5:26
